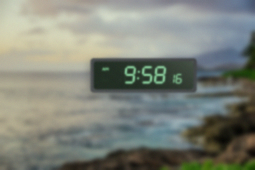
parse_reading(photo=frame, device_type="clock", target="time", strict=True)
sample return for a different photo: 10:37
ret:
9:58
